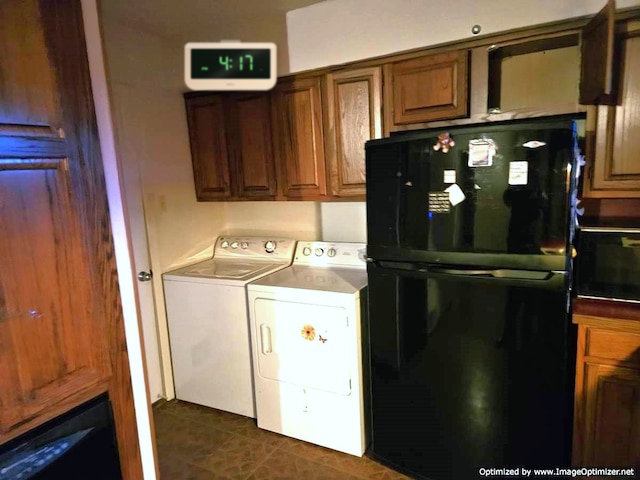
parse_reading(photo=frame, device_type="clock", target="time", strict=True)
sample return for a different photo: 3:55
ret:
4:17
